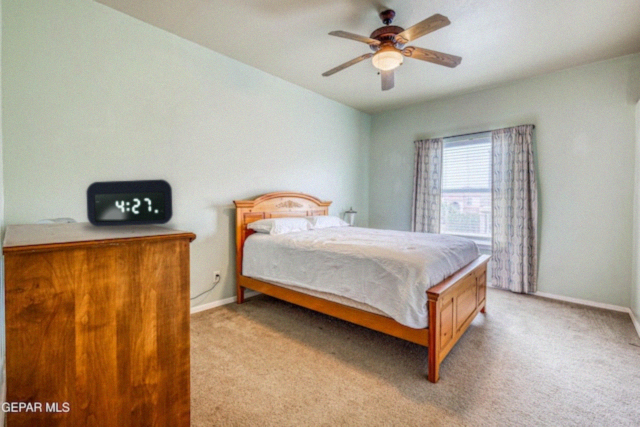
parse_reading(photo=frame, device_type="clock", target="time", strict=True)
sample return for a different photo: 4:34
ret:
4:27
